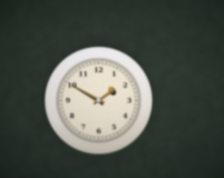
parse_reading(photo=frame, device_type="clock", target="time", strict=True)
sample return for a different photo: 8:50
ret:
1:50
